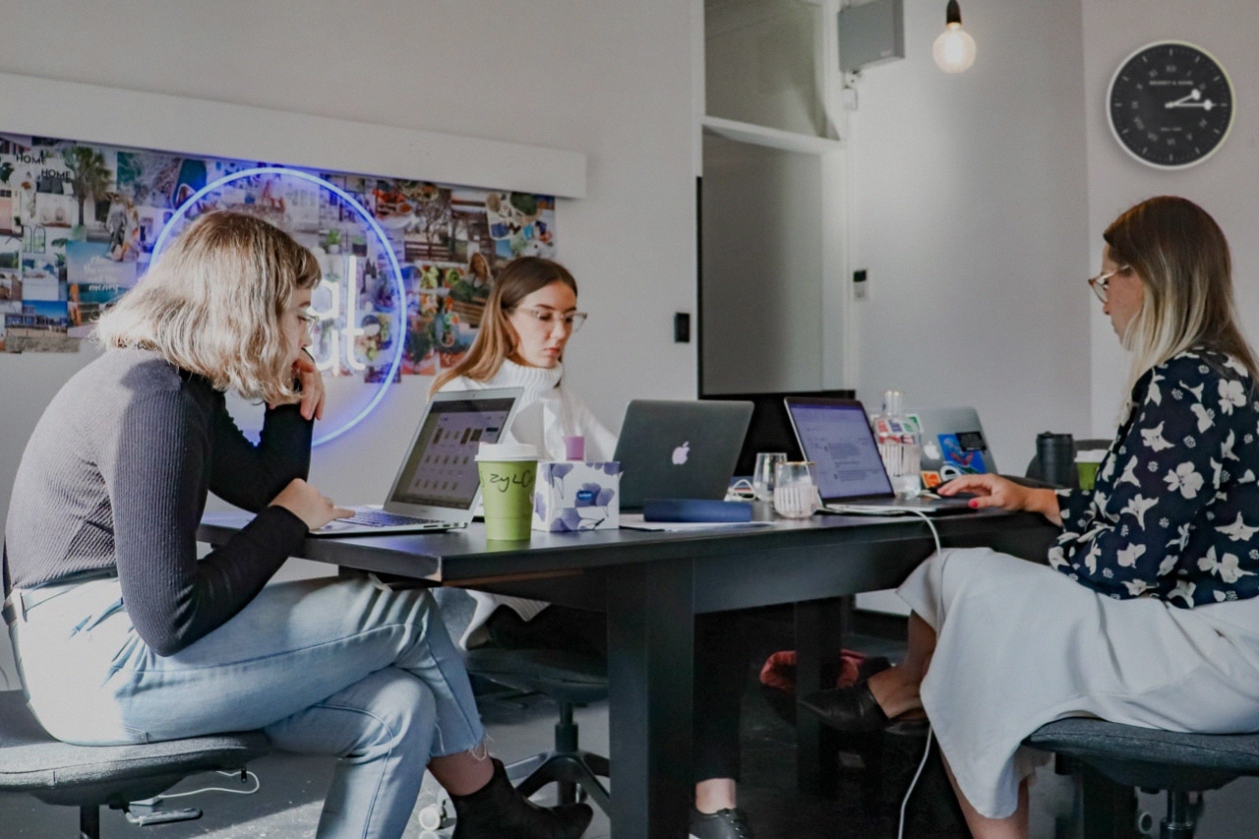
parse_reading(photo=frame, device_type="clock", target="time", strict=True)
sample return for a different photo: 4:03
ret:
2:15
